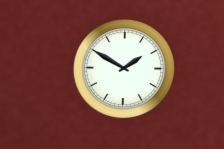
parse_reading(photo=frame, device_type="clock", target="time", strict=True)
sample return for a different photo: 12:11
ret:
1:50
